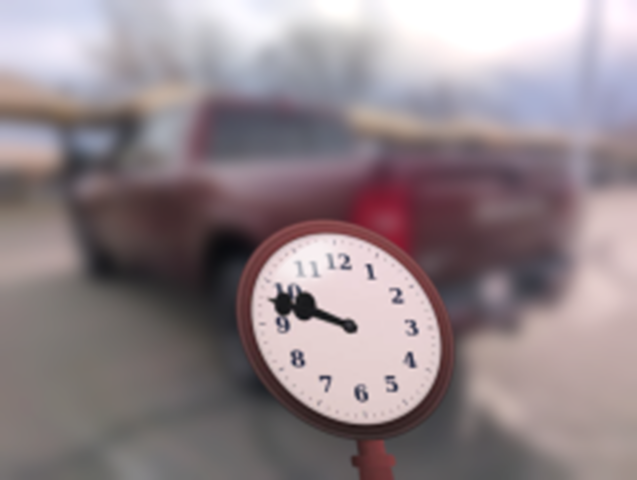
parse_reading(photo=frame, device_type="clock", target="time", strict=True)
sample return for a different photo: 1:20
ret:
9:48
